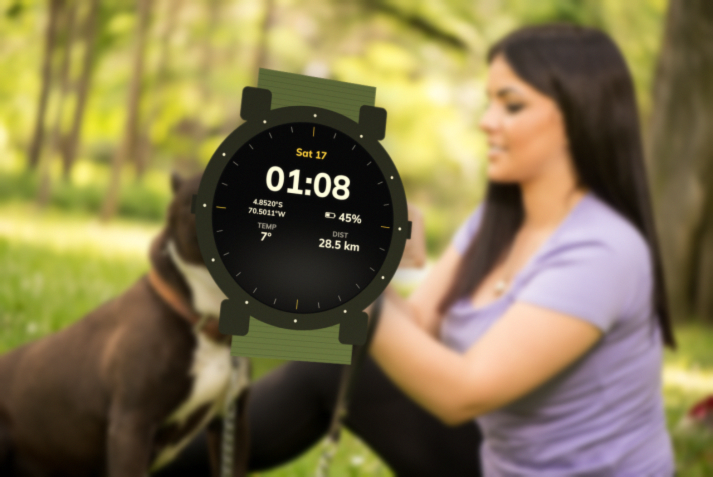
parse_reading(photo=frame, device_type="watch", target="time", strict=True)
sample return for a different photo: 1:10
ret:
1:08
